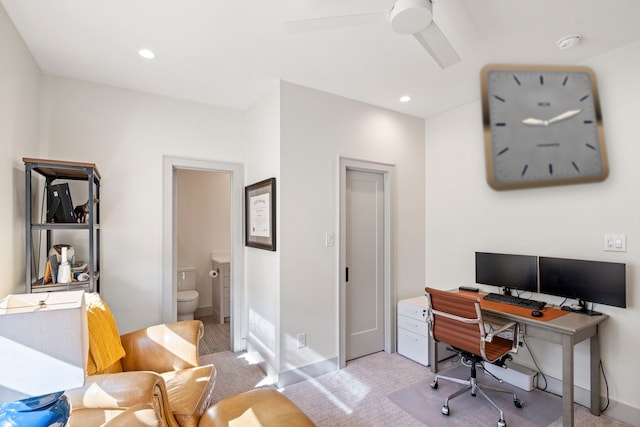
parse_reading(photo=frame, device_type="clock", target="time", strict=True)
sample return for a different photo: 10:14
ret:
9:12
